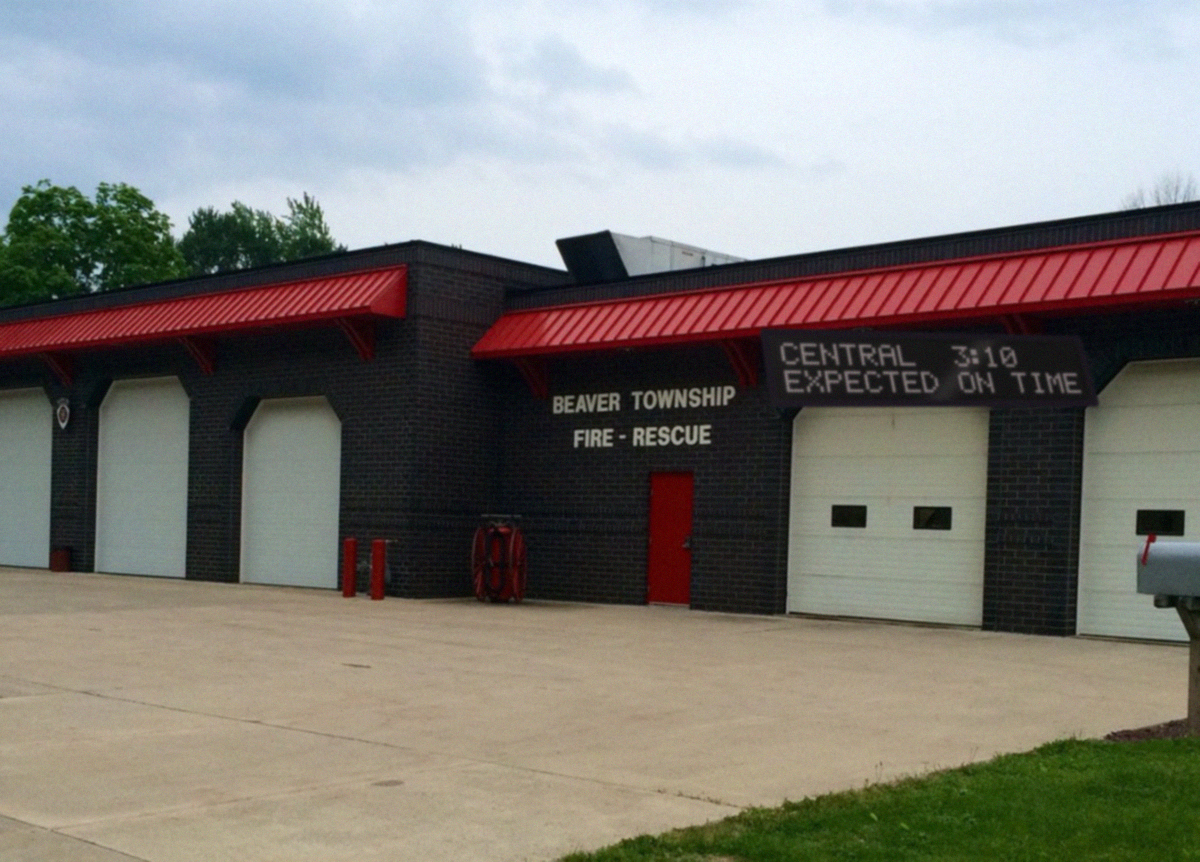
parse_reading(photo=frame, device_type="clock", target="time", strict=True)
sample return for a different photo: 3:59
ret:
3:10
